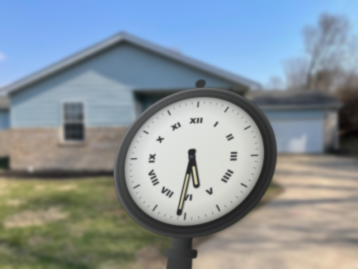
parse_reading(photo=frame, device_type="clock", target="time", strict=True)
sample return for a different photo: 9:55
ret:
5:31
